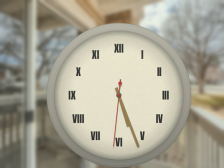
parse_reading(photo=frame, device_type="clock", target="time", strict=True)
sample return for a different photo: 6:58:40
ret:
5:26:31
